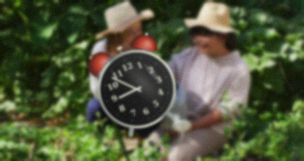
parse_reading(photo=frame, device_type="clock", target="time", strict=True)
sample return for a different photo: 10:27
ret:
8:53
